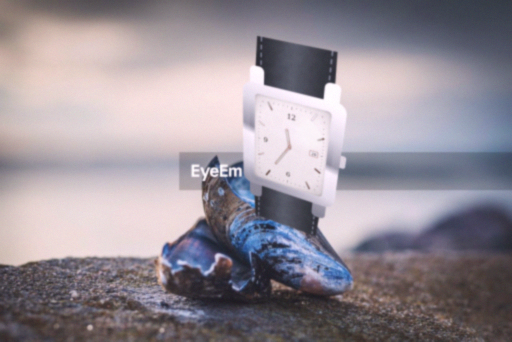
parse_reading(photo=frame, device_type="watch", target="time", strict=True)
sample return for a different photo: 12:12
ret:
11:35
